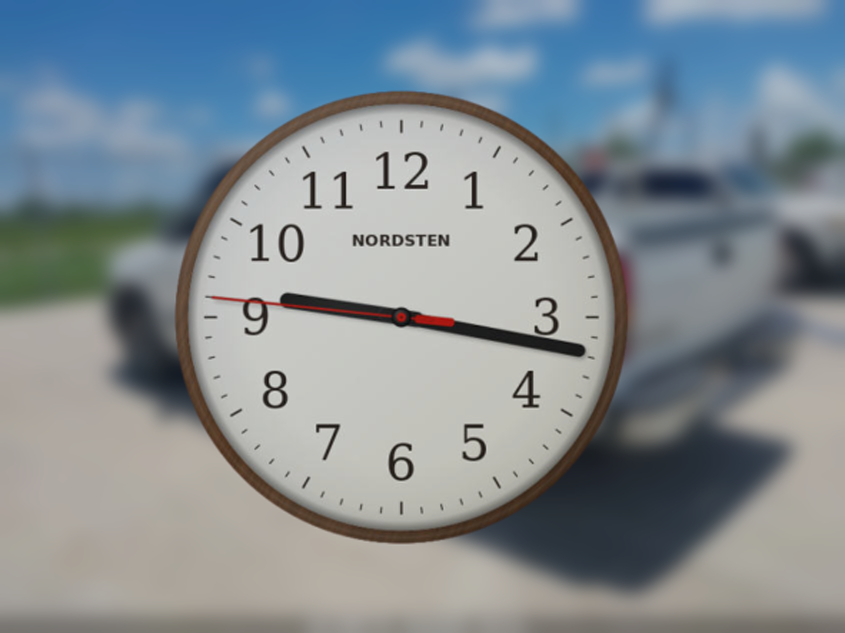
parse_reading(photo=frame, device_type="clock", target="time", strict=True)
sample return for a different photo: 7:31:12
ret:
9:16:46
